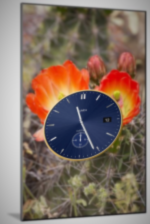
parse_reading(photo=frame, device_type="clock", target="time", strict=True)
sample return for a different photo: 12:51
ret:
11:26
